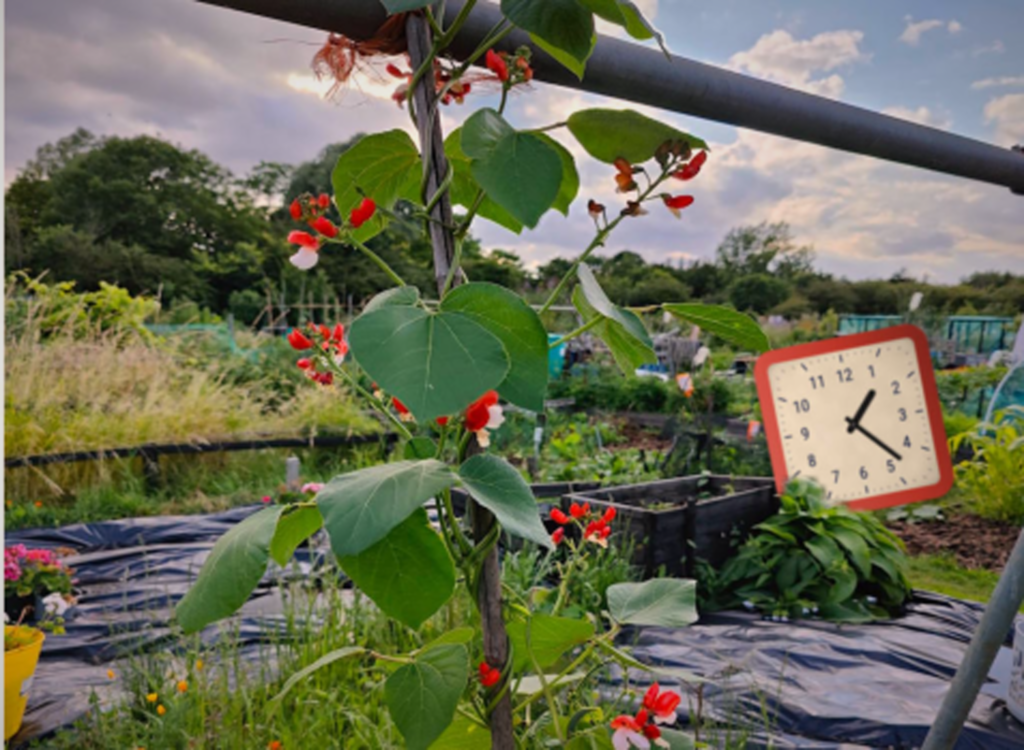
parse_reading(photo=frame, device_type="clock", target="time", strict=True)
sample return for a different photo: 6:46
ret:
1:23
